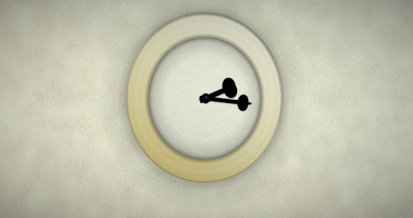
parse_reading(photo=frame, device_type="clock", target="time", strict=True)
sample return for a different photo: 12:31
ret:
2:16
